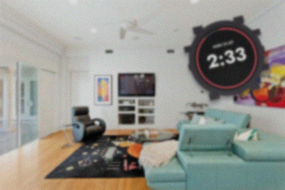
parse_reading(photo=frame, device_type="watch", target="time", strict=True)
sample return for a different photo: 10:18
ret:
2:33
